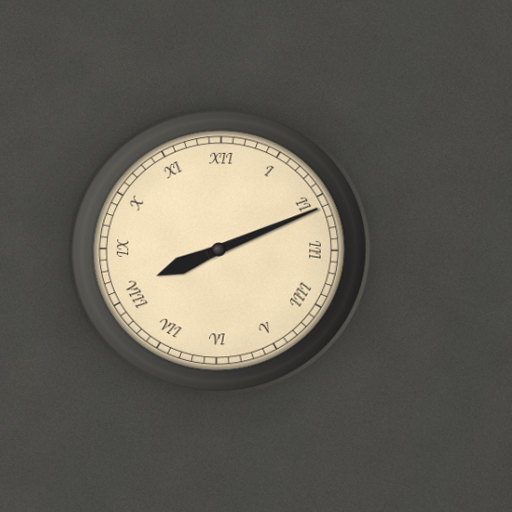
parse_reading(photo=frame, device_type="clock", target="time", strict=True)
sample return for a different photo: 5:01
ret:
8:11
